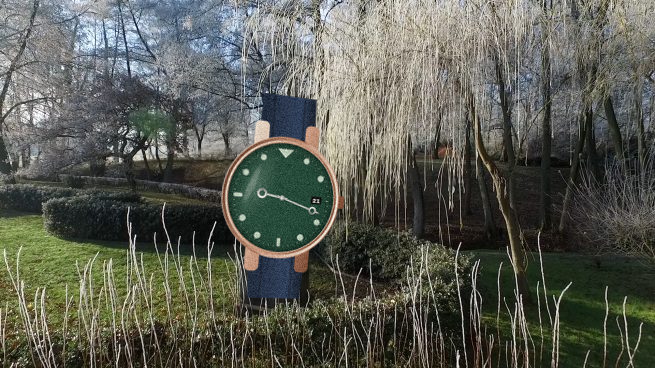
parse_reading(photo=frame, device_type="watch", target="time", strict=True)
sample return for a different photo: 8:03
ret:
9:18
